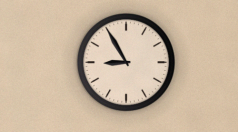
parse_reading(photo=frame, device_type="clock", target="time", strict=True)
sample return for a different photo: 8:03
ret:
8:55
